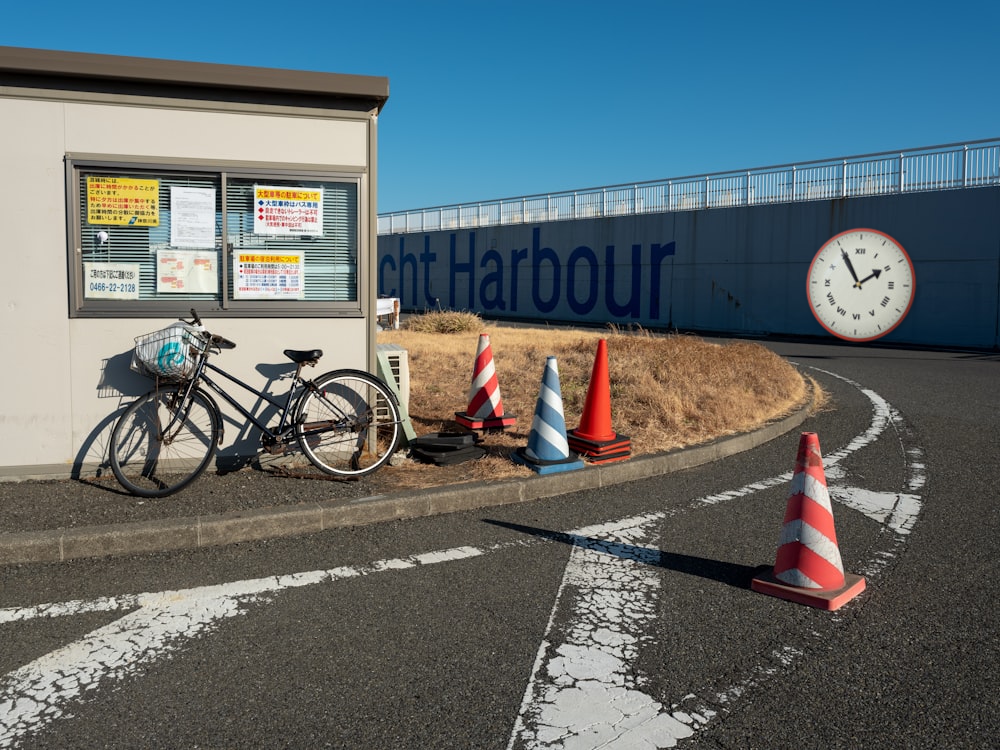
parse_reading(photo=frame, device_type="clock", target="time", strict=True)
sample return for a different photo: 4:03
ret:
1:55
